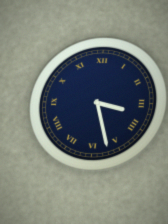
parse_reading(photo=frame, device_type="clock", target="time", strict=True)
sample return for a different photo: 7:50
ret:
3:27
